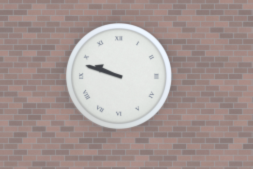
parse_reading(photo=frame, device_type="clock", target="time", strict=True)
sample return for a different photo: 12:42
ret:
9:48
